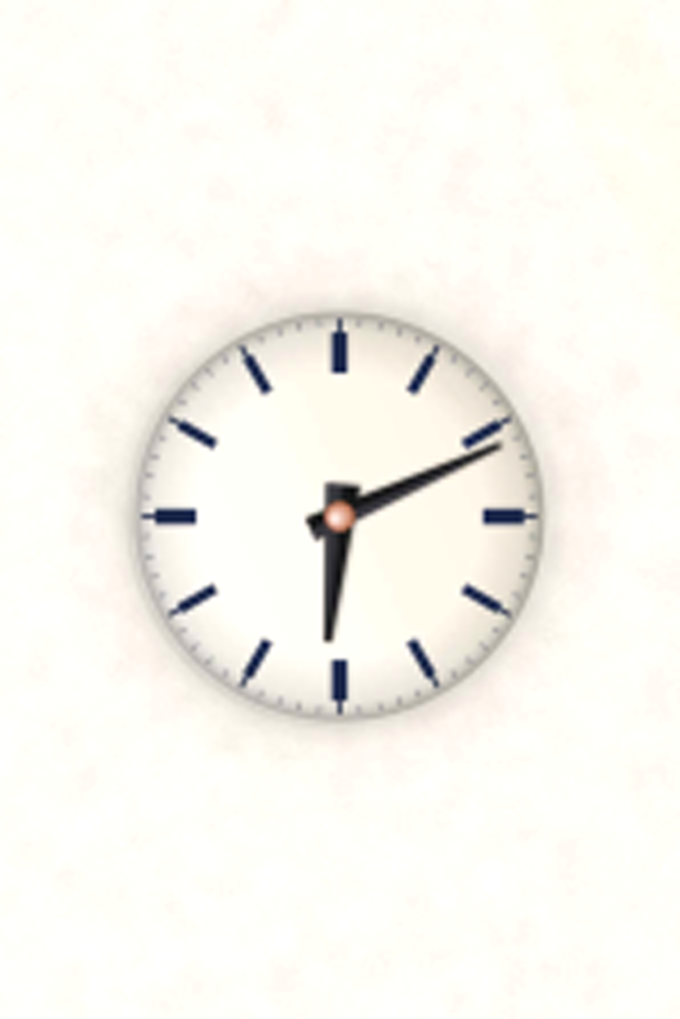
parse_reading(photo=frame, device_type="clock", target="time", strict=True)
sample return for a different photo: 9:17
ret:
6:11
